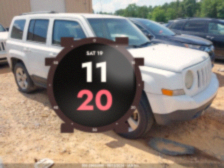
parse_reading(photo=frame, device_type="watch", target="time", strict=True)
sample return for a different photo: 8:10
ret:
11:20
